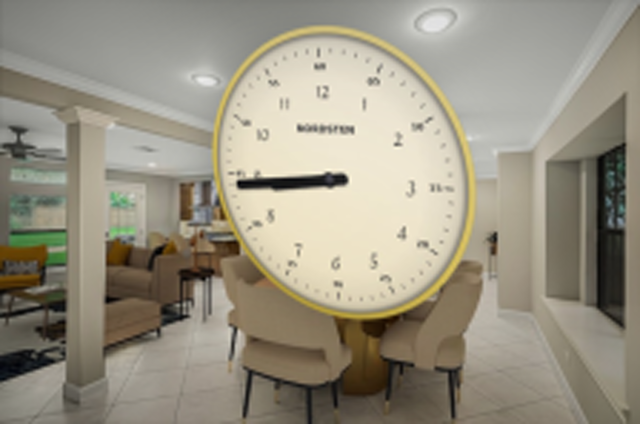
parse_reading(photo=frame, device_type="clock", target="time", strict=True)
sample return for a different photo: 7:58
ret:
8:44
